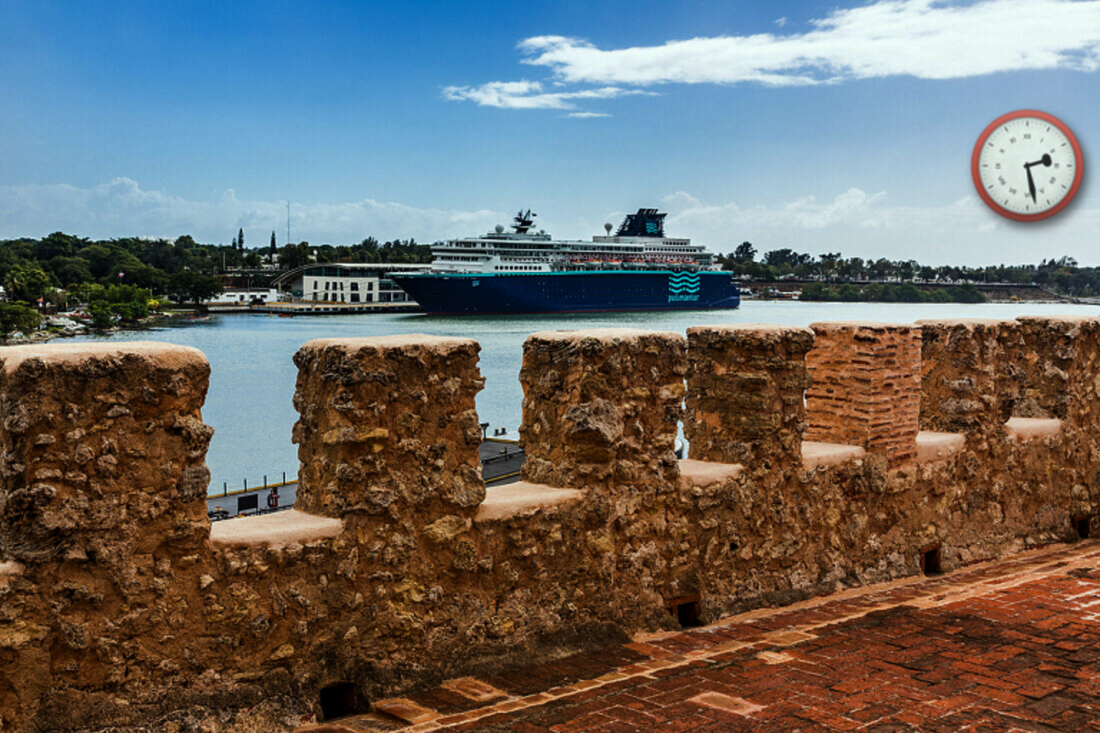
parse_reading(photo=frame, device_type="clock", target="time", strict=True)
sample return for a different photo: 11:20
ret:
2:28
